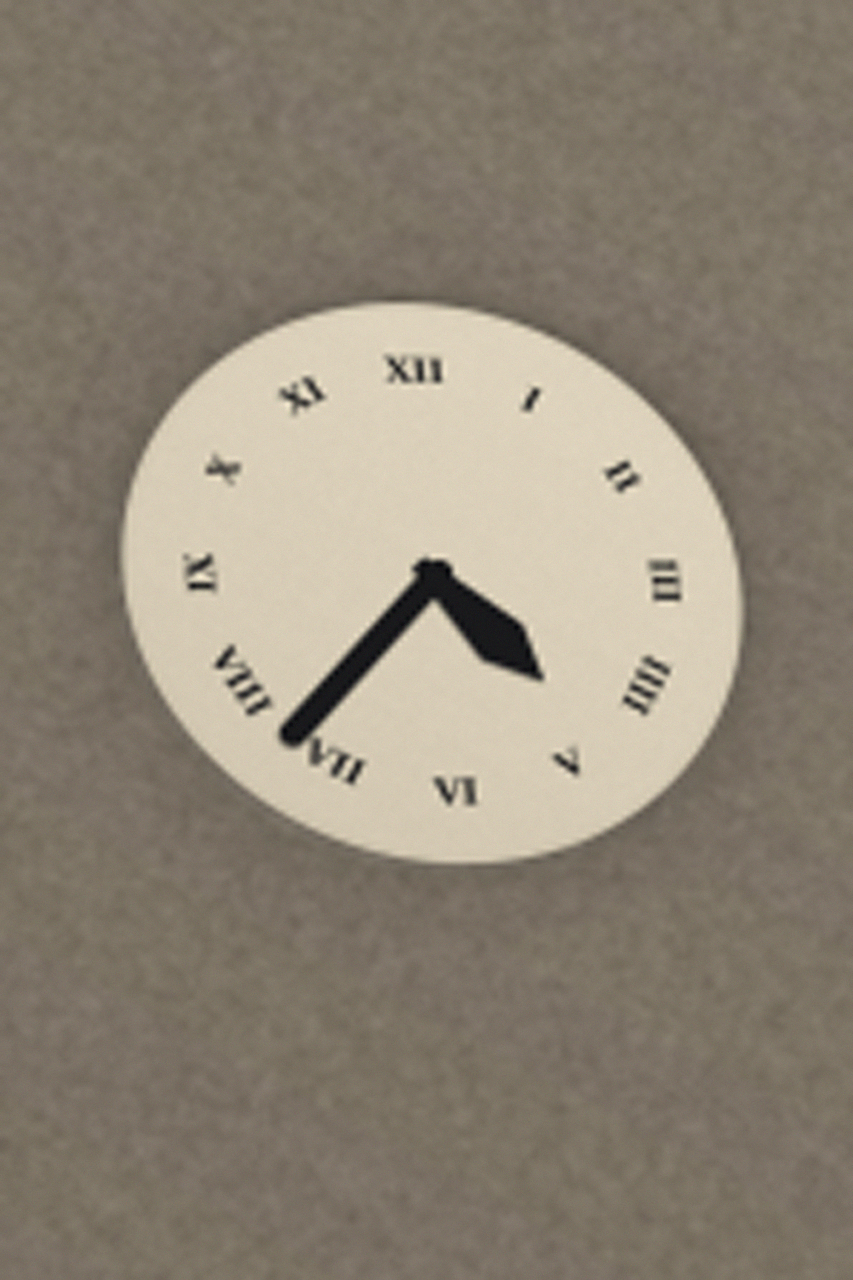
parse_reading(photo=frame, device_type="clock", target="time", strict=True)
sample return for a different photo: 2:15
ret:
4:37
